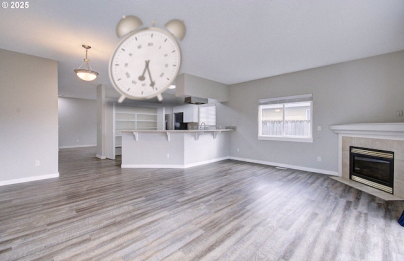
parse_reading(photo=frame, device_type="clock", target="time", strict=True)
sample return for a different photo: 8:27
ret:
6:26
